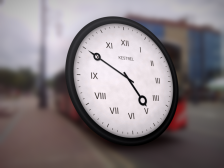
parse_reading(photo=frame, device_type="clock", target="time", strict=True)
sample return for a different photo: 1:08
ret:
4:50
